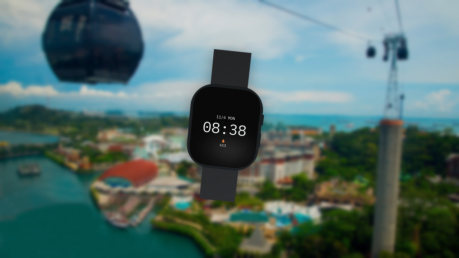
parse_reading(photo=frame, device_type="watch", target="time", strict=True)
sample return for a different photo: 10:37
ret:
8:38
